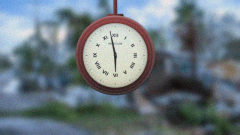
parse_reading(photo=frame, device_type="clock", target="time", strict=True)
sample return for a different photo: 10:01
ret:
5:58
